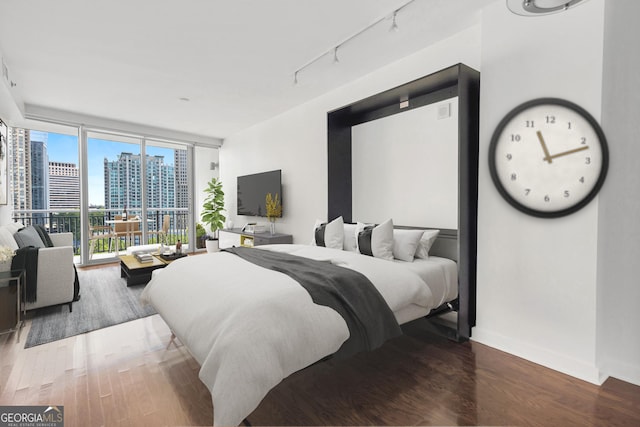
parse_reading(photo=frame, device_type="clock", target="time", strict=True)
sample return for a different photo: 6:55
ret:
11:12
